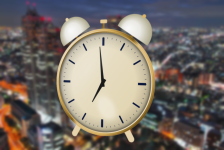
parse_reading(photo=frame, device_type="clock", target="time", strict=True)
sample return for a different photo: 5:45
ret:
6:59
